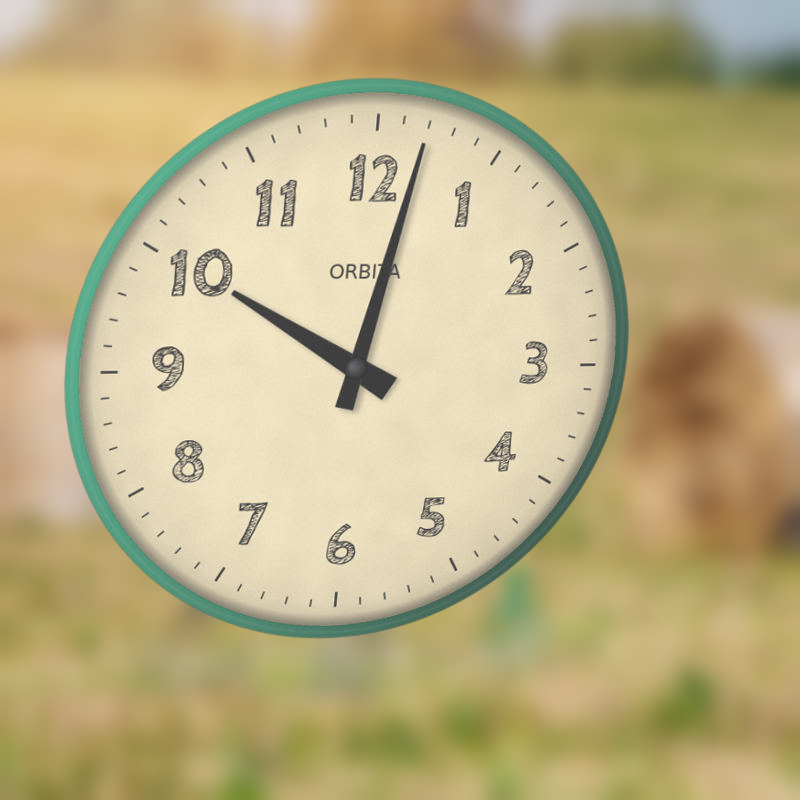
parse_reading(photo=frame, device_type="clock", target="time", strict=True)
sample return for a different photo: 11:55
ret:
10:02
